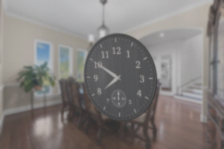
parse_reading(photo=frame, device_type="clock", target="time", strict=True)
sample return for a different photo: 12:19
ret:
7:50
